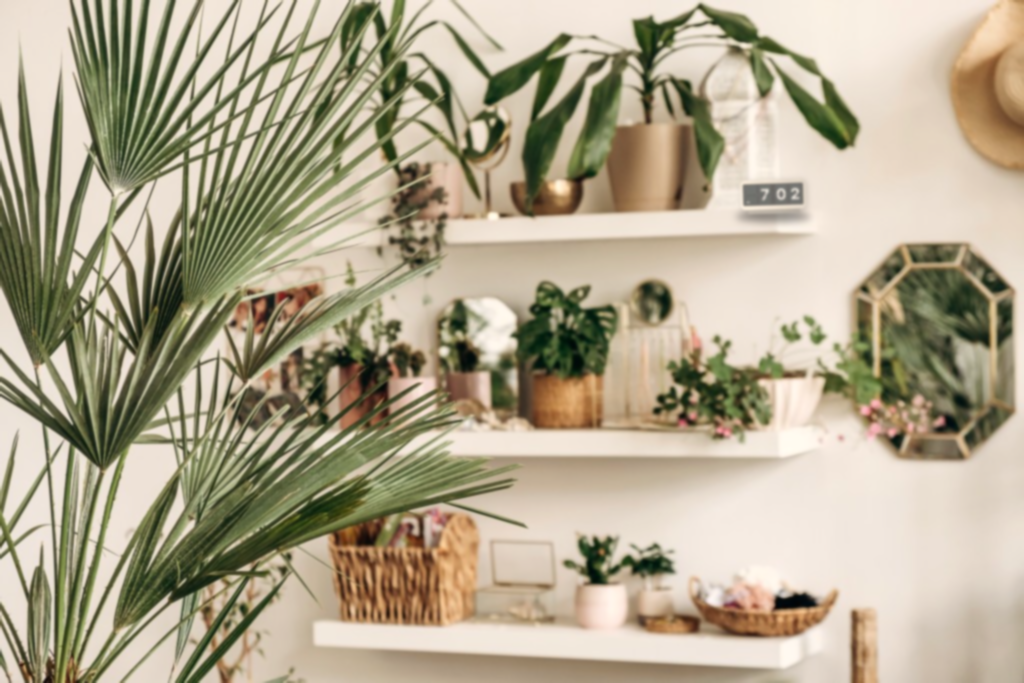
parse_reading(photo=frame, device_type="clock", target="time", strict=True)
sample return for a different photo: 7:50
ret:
7:02
